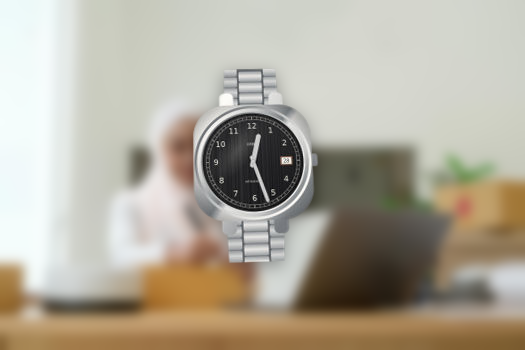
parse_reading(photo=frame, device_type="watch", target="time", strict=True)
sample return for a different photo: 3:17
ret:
12:27
